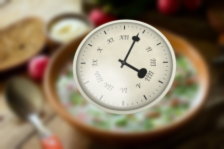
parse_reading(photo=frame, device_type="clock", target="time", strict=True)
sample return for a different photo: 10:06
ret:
4:04
